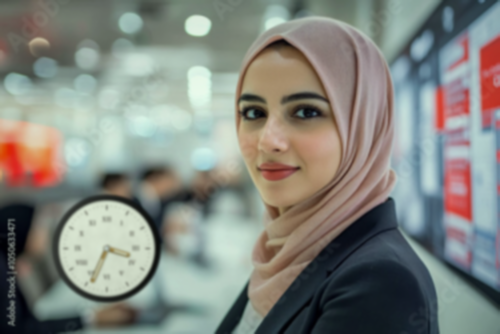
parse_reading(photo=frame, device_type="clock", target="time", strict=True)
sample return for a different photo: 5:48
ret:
3:34
